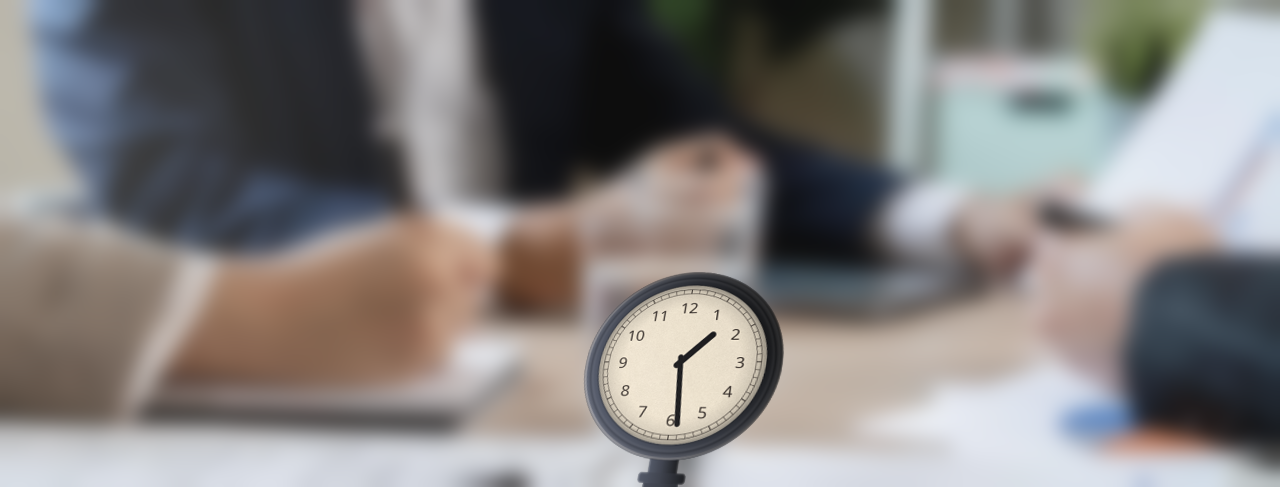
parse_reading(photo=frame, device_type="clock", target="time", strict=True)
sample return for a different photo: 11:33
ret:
1:29
